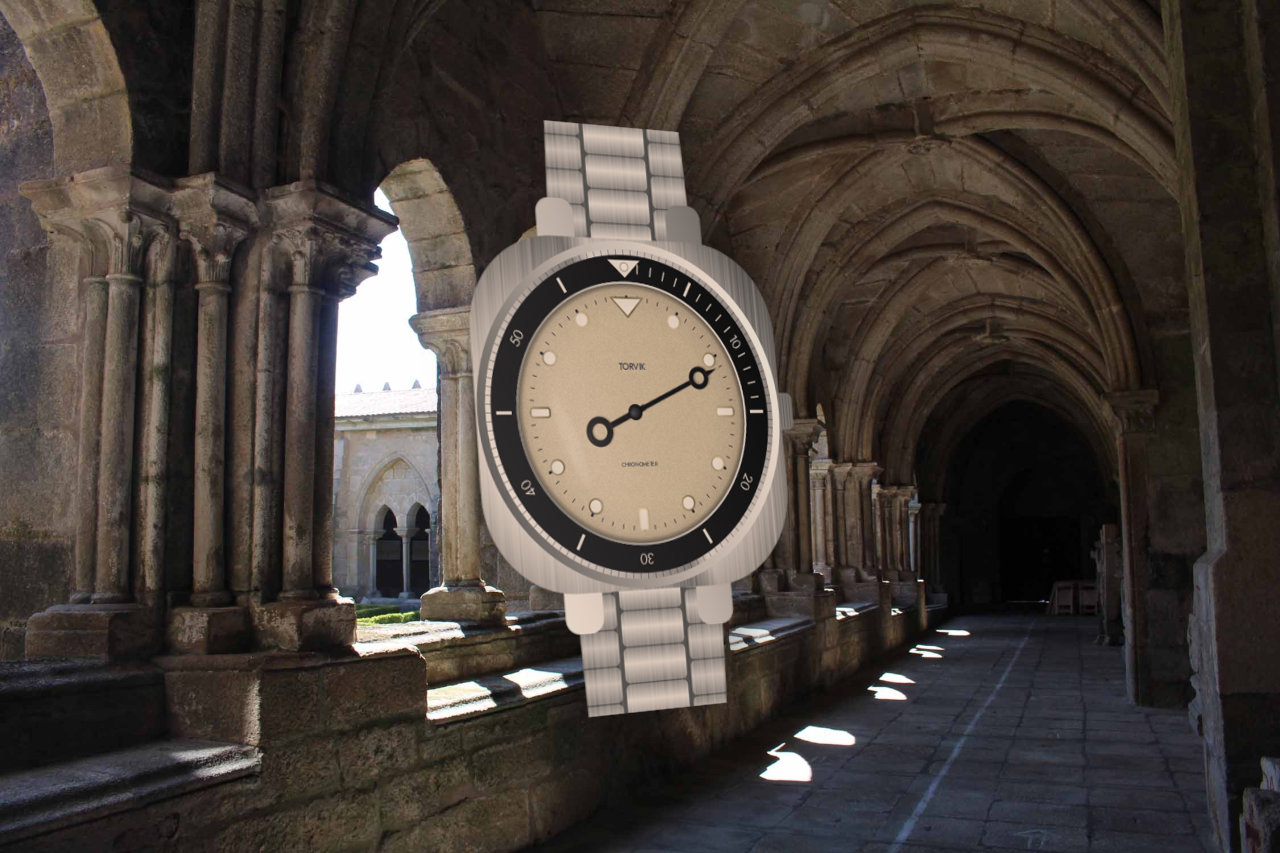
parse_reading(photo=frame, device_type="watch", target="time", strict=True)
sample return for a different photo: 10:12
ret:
8:11
